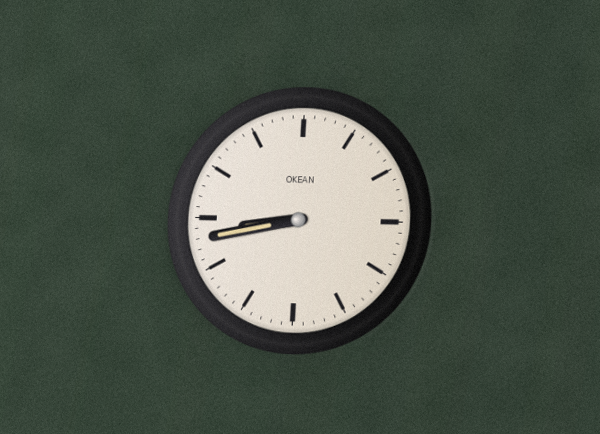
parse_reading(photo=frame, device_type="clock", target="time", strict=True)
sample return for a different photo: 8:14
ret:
8:43
